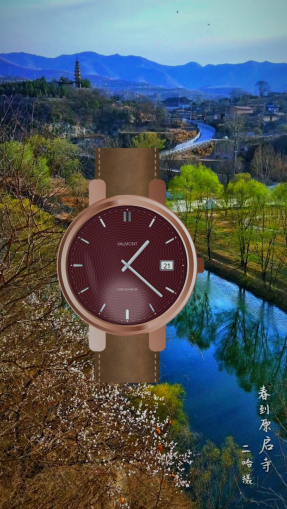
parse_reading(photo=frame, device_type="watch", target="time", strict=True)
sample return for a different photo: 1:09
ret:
1:22
